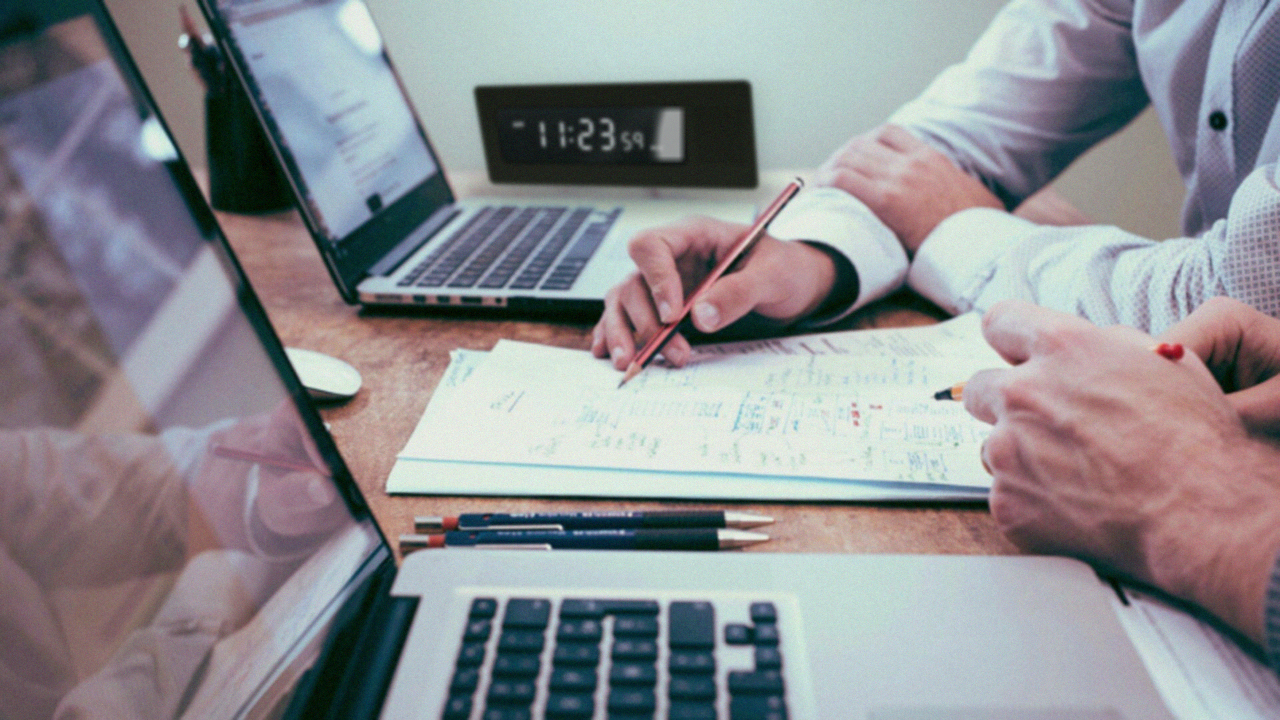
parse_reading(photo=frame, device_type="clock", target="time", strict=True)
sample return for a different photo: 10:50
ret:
11:23
